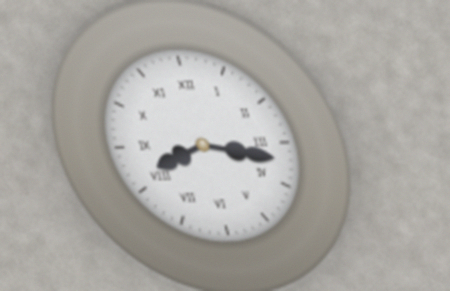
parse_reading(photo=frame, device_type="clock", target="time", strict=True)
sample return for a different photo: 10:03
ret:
8:17
